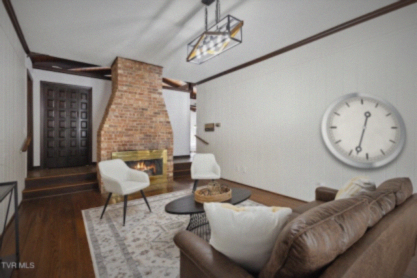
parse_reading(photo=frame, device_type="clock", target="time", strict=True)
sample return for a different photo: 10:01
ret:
12:33
